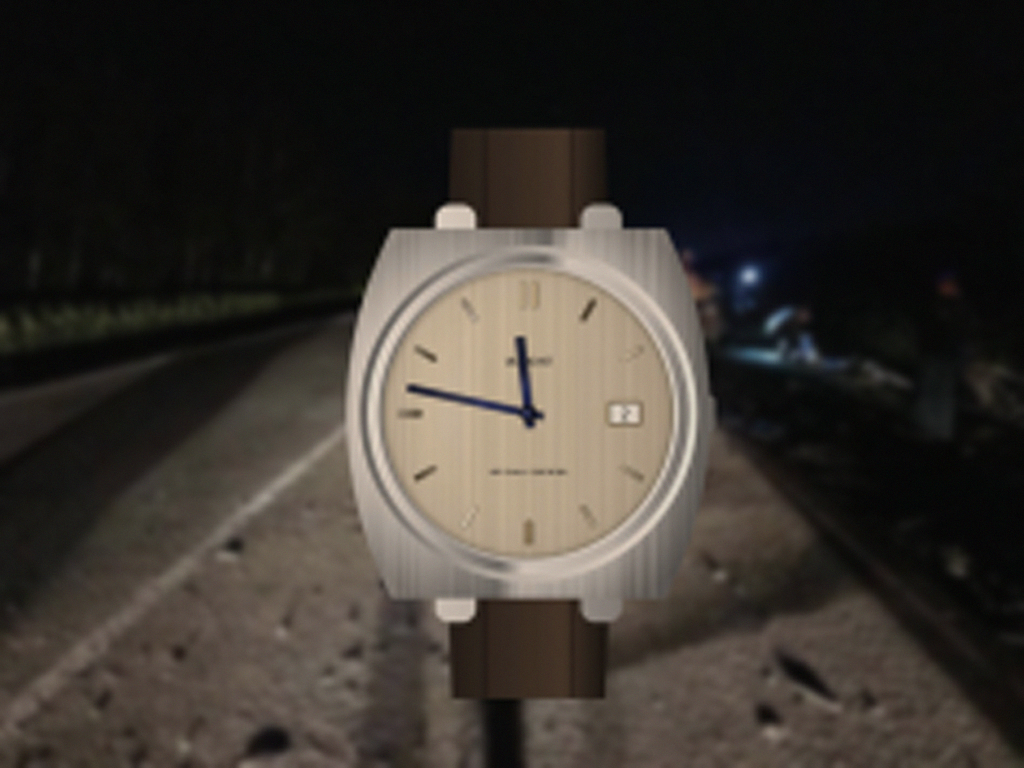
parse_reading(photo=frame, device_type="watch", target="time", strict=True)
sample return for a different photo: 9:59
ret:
11:47
